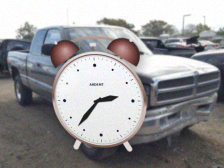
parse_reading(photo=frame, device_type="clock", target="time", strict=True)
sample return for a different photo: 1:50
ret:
2:37
